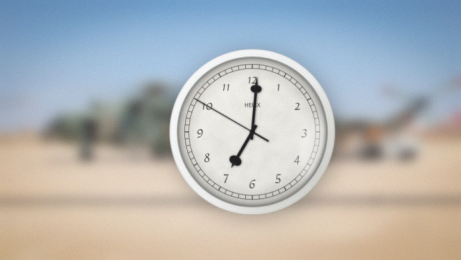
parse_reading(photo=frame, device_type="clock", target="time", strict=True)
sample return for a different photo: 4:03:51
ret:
7:00:50
